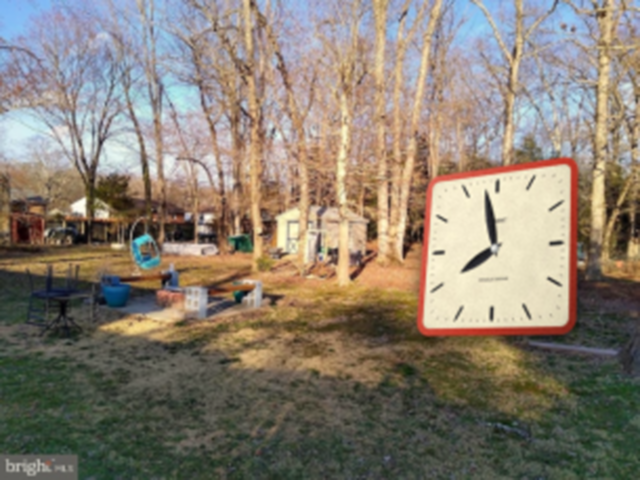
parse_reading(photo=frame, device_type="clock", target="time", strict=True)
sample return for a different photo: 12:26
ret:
7:58
